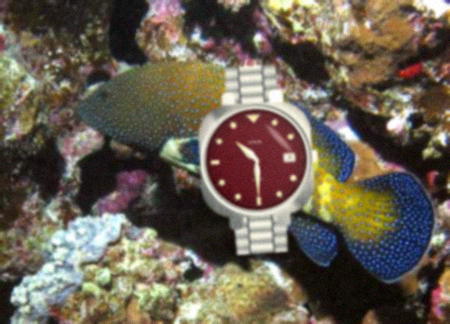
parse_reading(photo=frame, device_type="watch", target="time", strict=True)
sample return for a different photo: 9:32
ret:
10:30
